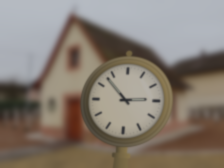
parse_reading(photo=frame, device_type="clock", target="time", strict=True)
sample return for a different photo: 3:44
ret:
2:53
